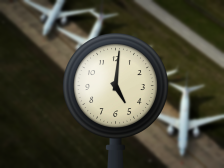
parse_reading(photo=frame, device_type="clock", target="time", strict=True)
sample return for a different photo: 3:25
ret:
5:01
